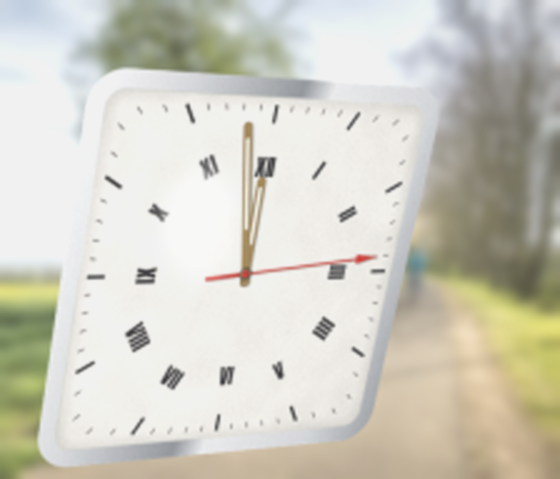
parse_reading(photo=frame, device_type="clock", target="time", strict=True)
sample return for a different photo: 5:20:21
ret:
11:58:14
